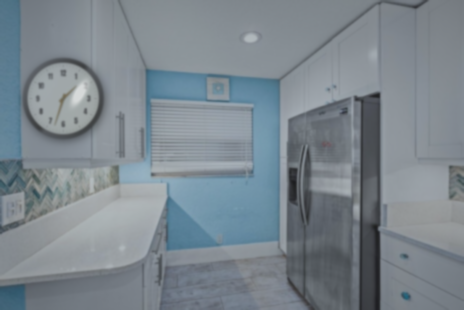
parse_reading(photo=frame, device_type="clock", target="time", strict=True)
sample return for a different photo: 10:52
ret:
1:33
